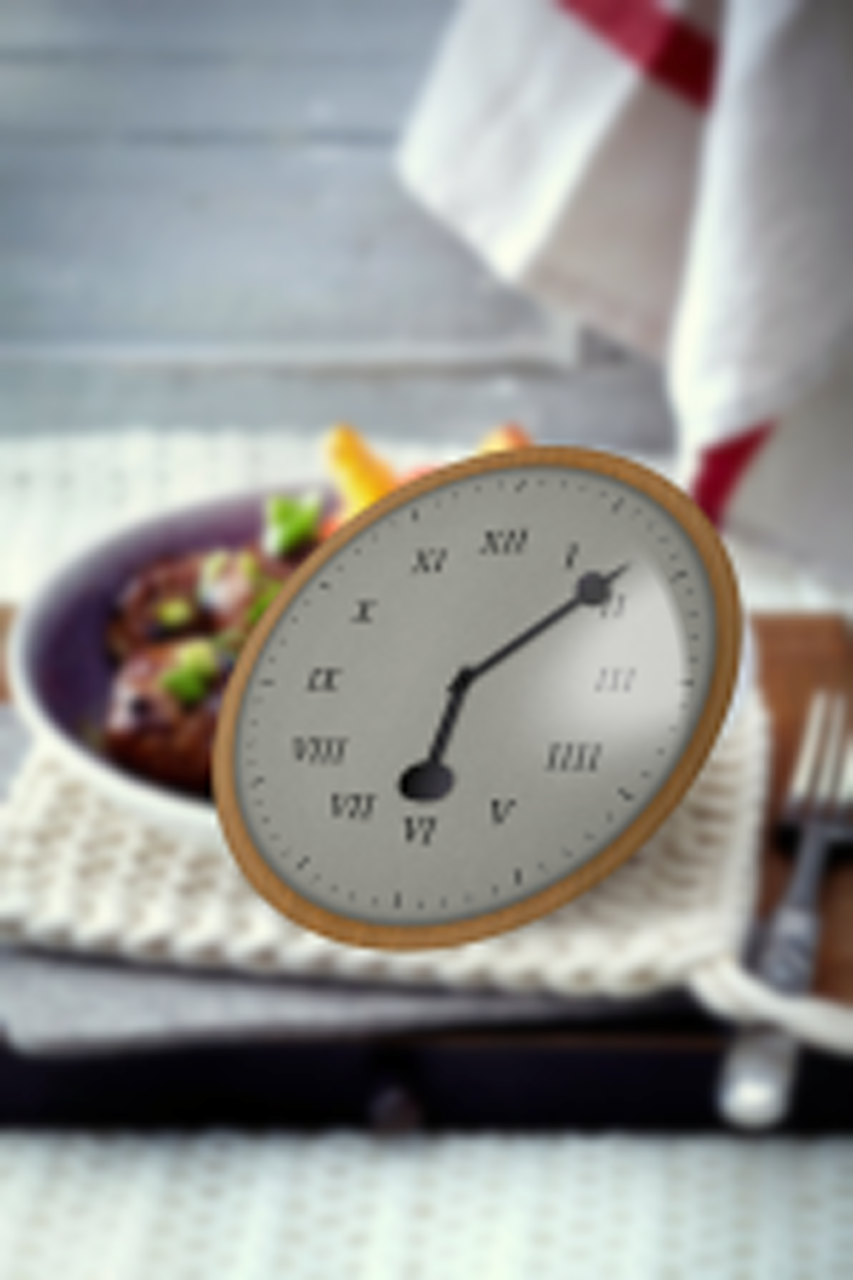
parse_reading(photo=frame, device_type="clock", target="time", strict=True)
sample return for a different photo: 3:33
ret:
6:08
